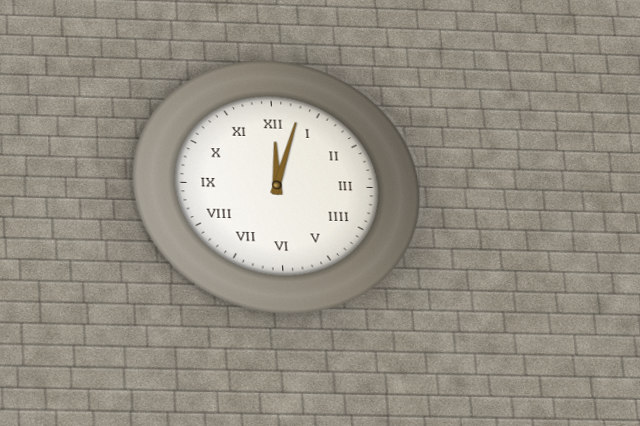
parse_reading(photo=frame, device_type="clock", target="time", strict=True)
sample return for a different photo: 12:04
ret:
12:03
